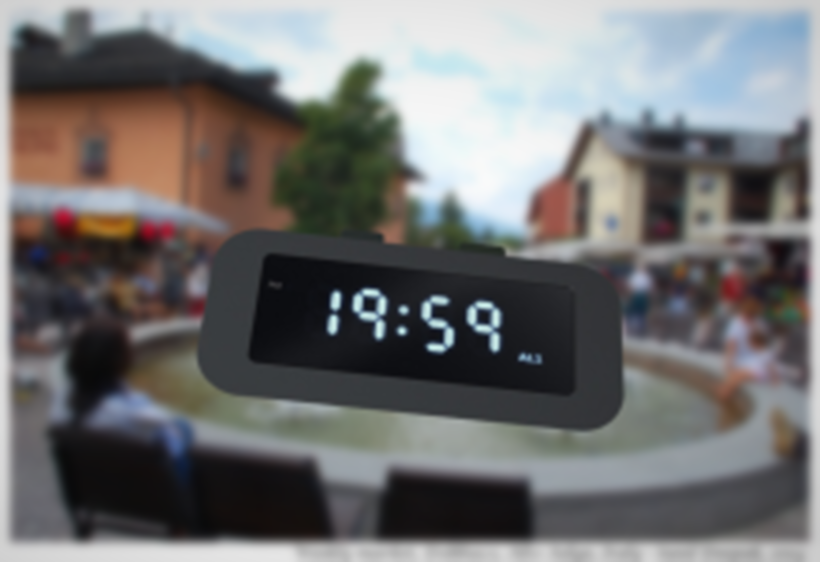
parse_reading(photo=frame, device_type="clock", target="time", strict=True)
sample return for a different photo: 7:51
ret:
19:59
